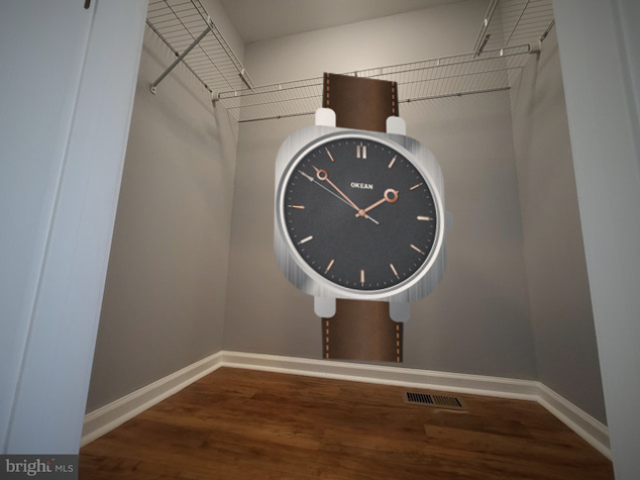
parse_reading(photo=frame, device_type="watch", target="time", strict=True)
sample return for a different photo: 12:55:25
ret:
1:51:50
